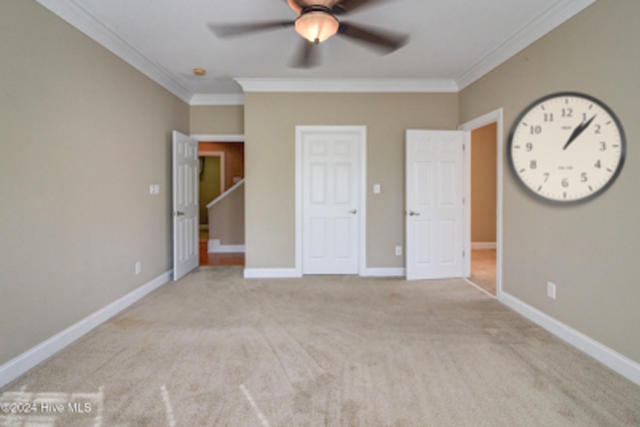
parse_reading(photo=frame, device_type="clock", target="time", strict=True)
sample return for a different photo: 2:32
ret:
1:07
